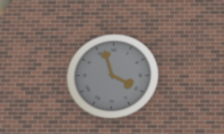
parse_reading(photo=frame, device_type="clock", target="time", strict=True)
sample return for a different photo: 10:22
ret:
3:57
